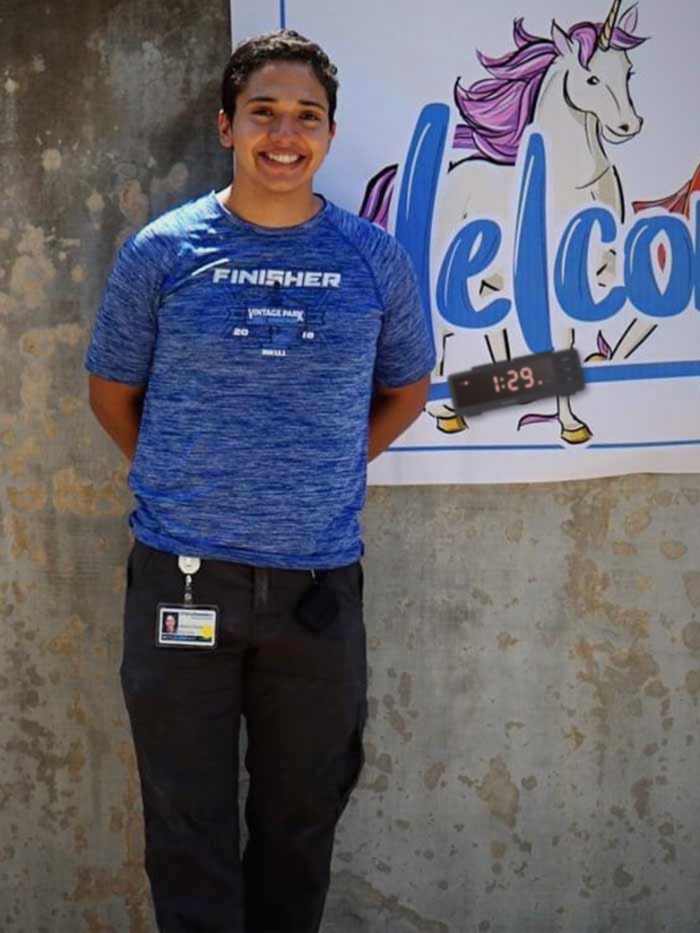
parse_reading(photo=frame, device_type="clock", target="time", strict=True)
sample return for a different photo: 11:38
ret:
1:29
